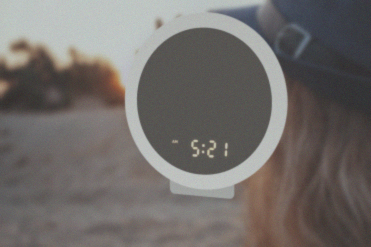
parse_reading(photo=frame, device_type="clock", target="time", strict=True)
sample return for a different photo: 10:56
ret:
5:21
